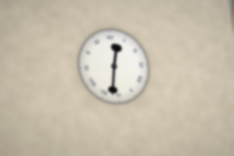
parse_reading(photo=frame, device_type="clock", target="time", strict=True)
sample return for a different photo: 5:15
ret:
12:32
